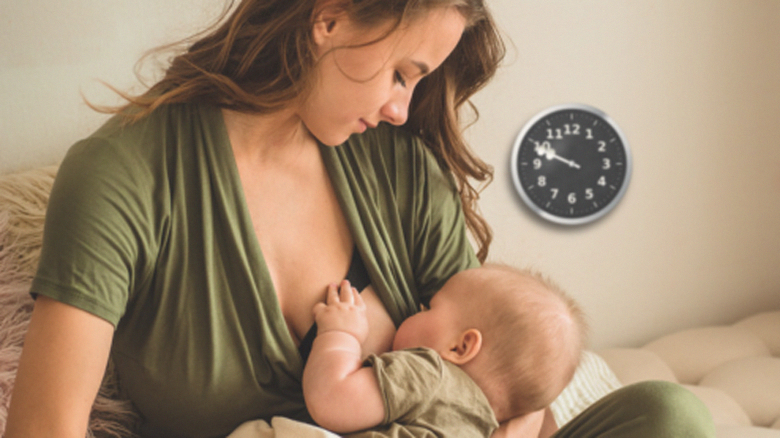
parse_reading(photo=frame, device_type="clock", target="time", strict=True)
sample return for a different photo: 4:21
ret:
9:49
